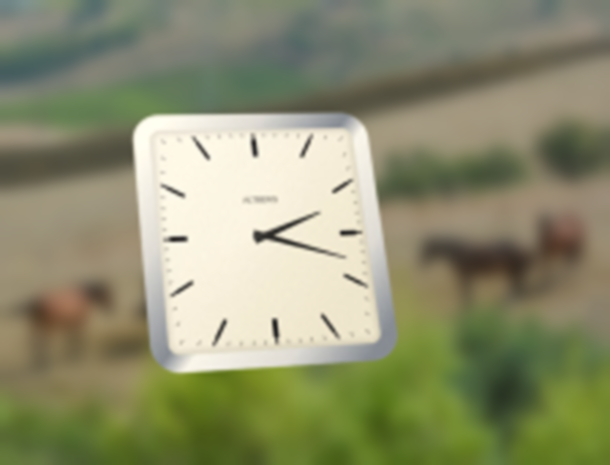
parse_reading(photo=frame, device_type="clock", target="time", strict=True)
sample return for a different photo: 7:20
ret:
2:18
